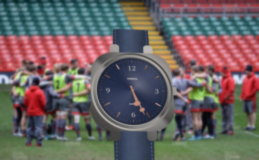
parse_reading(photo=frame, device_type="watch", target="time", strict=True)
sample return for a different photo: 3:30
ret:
5:26
